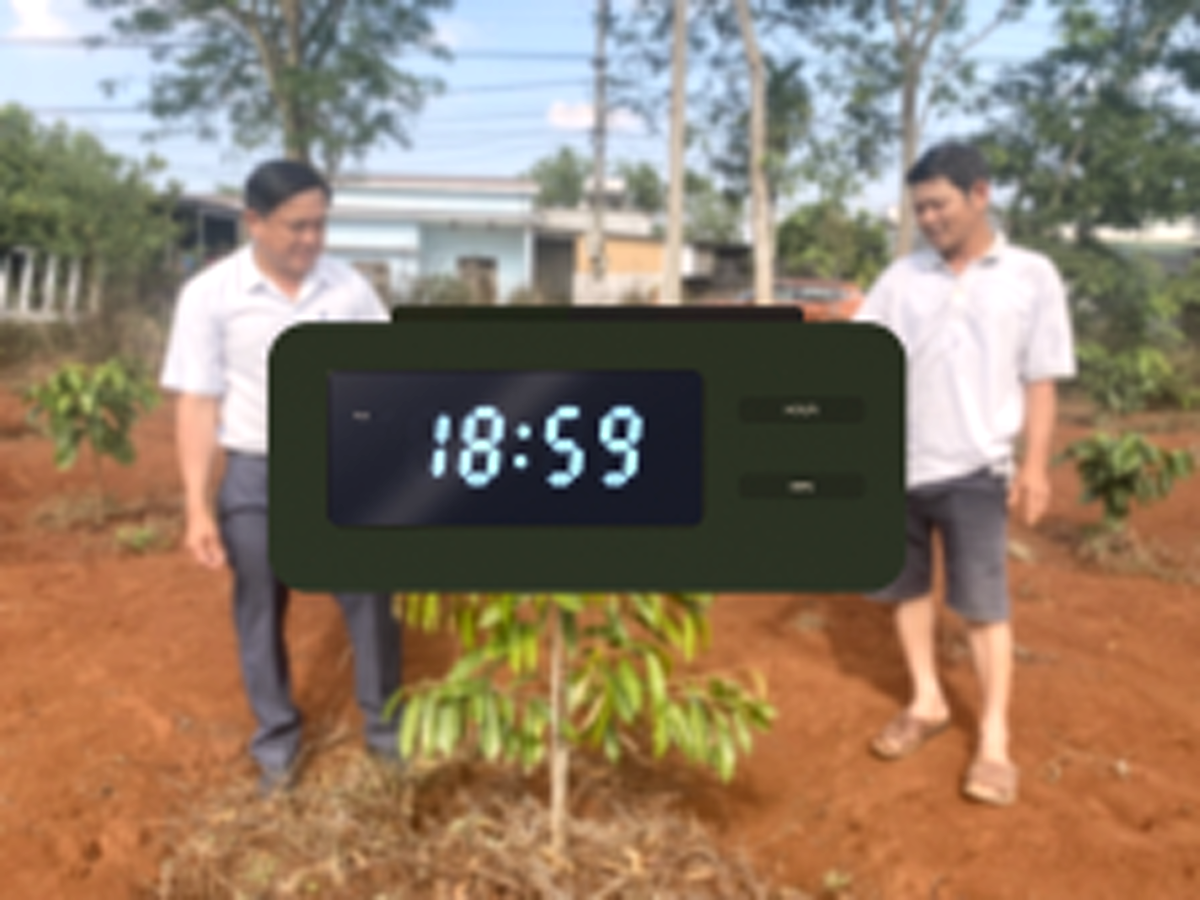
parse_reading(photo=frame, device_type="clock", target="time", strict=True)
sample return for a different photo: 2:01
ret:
18:59
